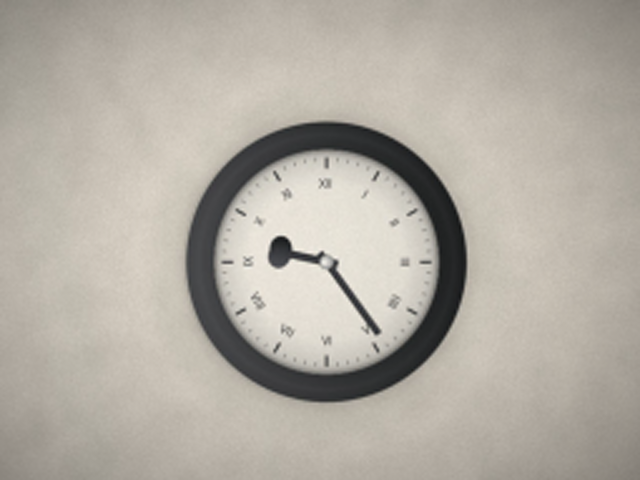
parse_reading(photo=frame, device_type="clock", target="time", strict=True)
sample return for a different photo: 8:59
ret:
9:24
